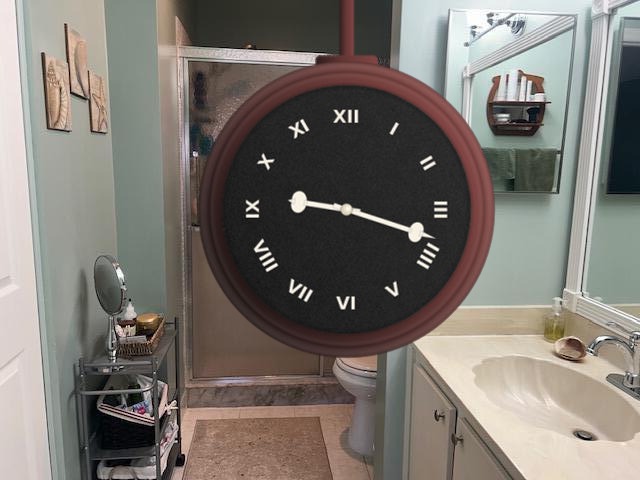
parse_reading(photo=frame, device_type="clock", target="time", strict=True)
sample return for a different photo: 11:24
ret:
9:18
